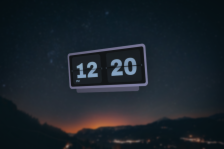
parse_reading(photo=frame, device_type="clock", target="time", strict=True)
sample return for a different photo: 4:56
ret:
12:20
